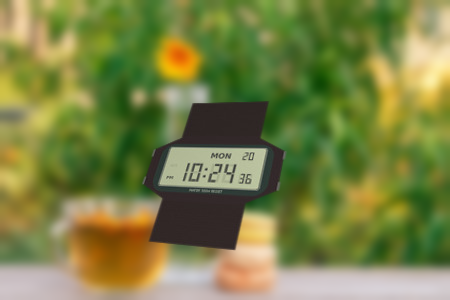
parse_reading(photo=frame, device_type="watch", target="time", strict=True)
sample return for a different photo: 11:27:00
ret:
10:24:36
